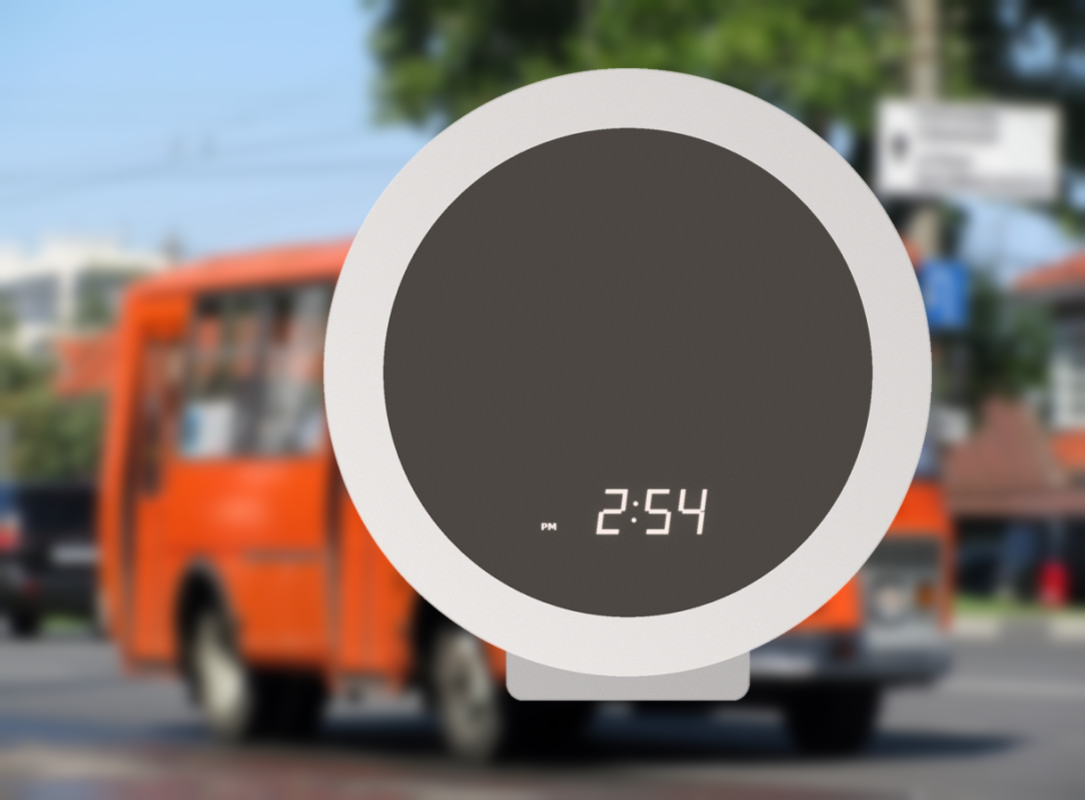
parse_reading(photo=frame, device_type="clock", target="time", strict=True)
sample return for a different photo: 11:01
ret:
2:54
